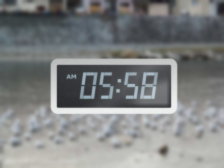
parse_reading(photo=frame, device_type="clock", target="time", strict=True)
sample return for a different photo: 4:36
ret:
5:58
